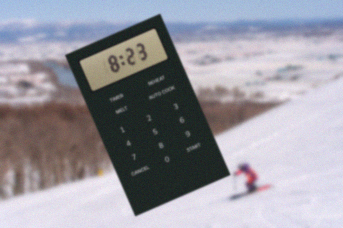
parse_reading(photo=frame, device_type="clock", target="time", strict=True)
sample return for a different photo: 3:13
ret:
8:23
